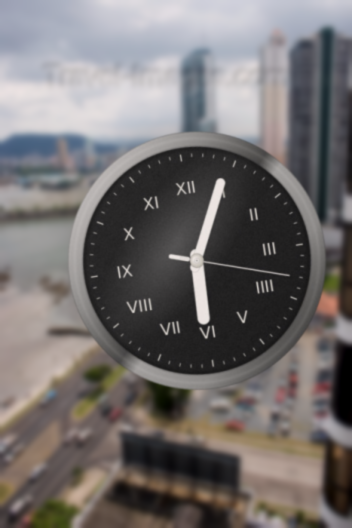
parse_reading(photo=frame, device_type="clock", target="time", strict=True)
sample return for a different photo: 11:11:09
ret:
6:04:18
